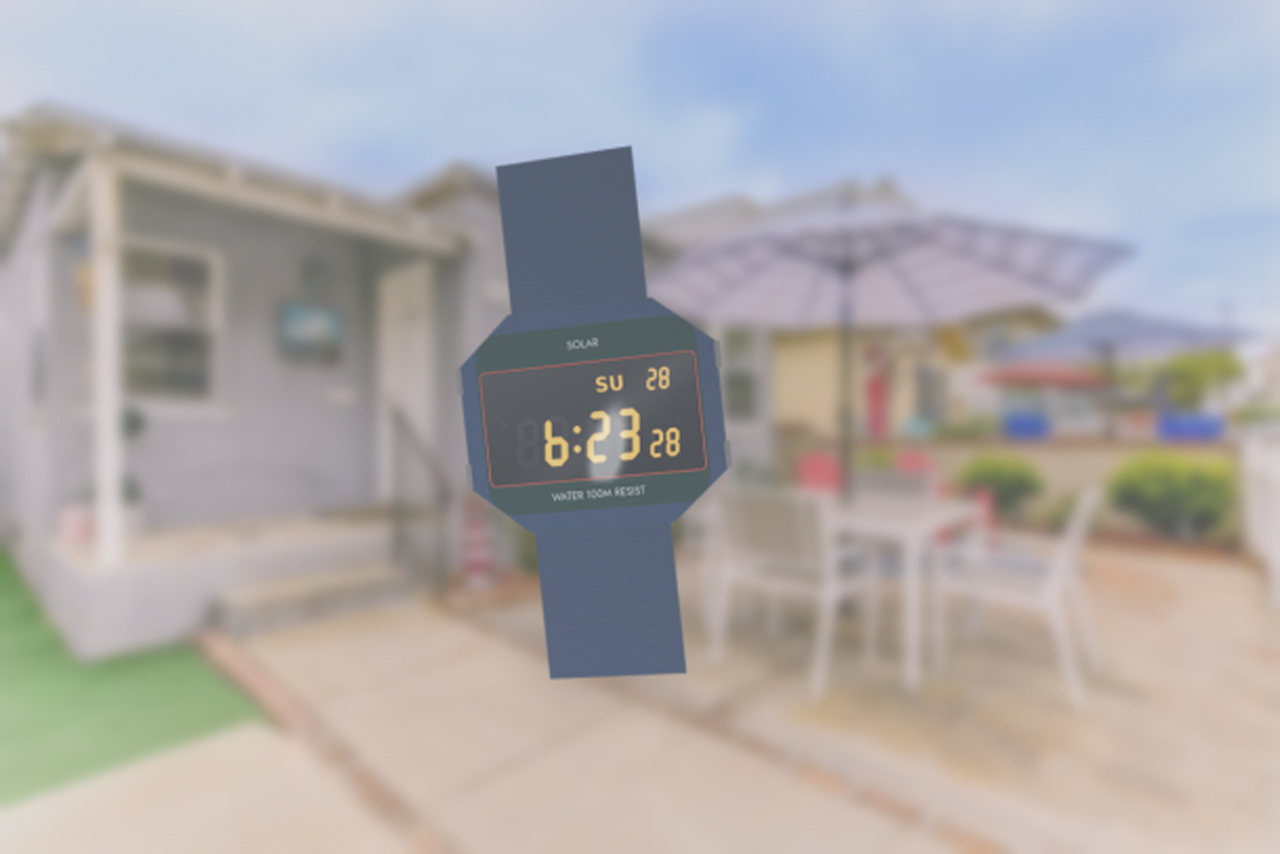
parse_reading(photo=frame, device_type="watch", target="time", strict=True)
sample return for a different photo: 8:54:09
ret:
6:23:28
